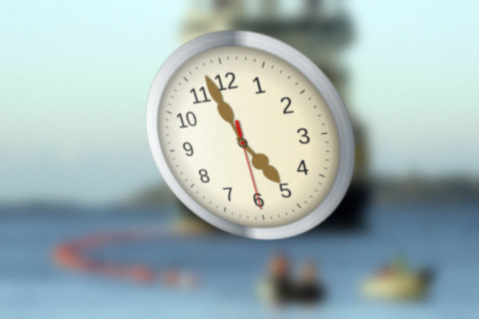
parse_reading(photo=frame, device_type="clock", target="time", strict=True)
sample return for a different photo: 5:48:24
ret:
4:57:30
